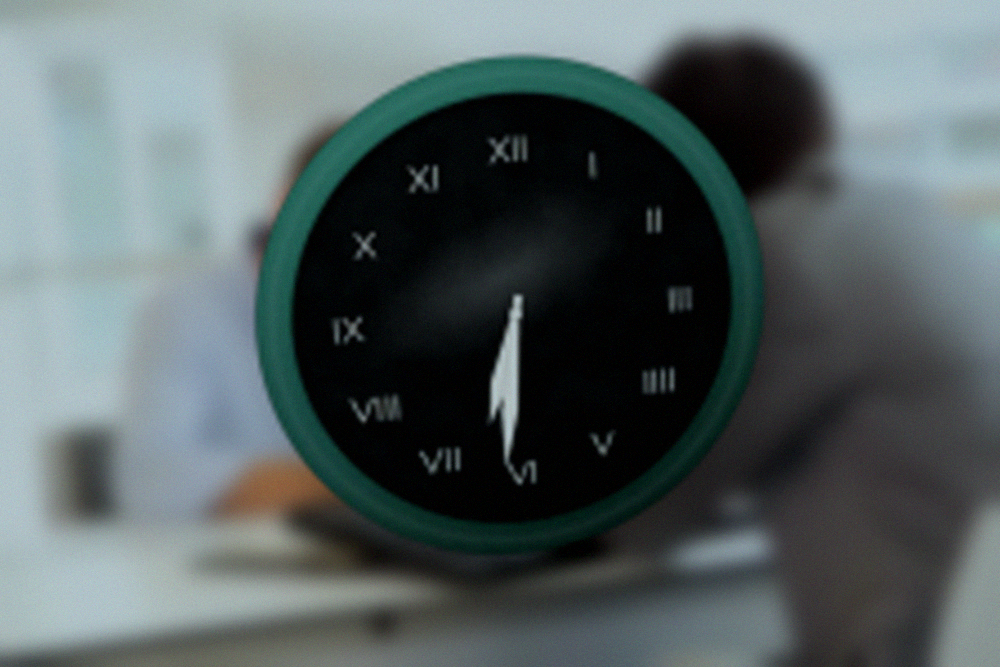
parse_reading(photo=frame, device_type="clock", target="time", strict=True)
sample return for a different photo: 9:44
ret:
6:31
